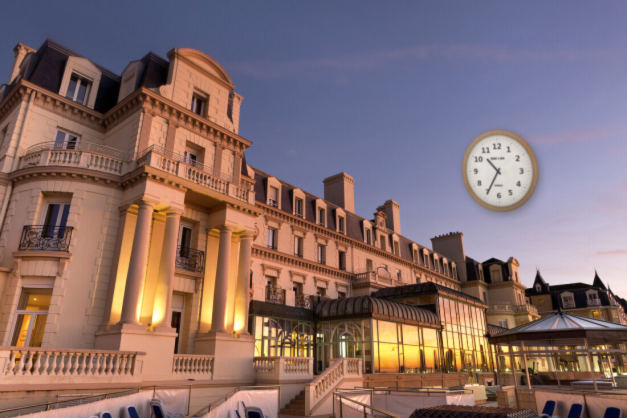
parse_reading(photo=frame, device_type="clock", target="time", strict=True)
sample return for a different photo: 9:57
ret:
10:35
